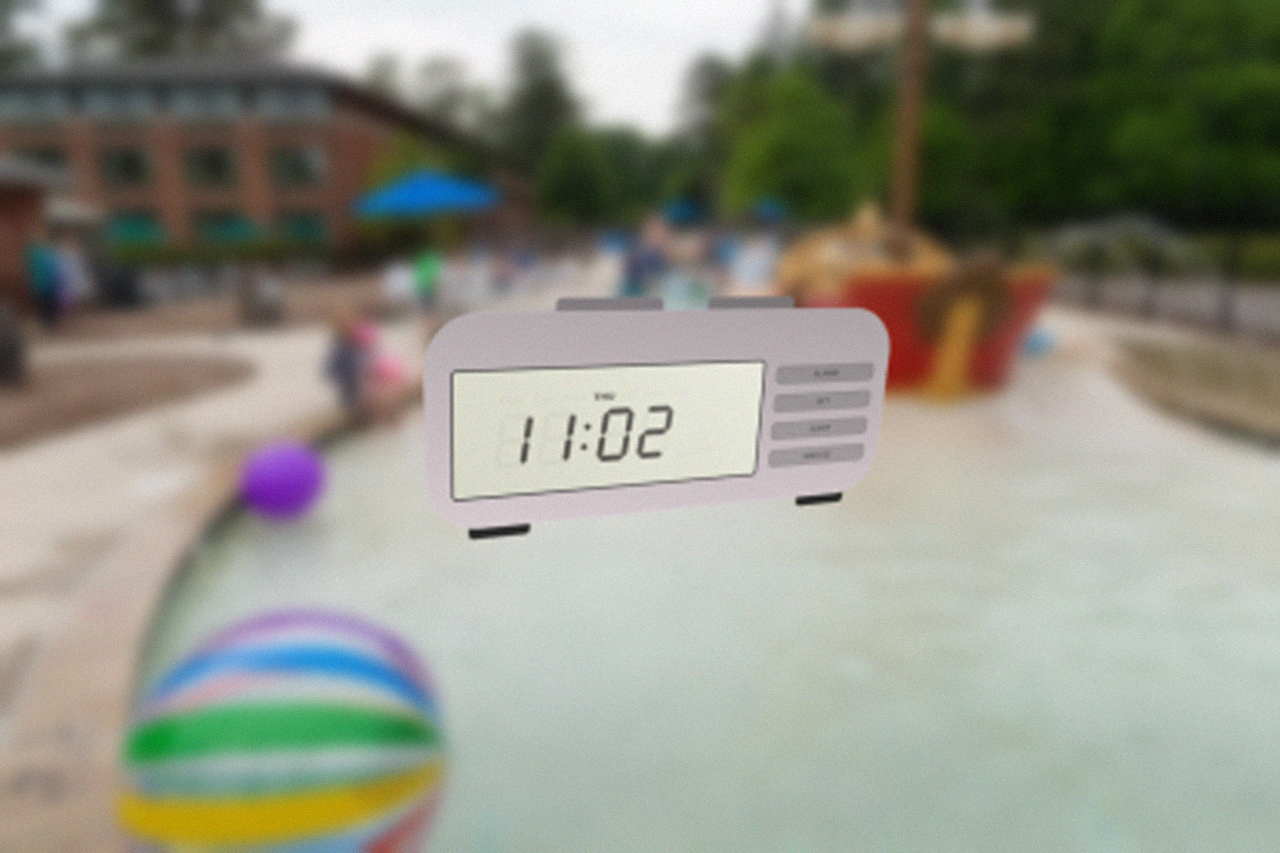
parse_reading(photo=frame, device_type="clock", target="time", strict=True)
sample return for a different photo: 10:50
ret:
11:02
